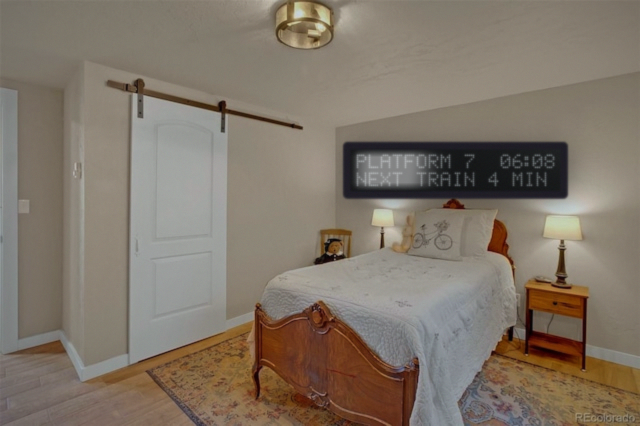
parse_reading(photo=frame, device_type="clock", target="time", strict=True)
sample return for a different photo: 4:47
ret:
6:08
